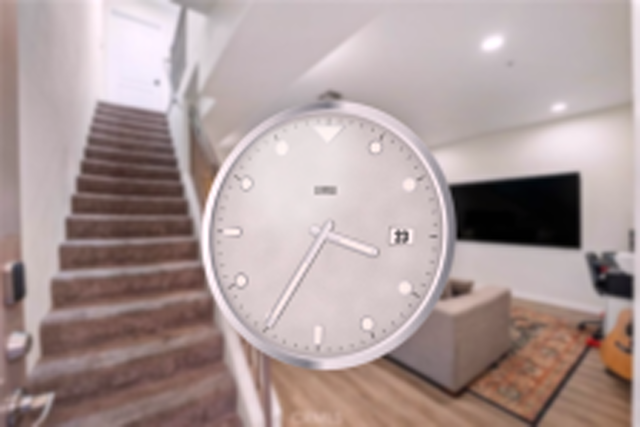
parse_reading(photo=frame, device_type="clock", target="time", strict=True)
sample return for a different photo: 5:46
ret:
3:35
